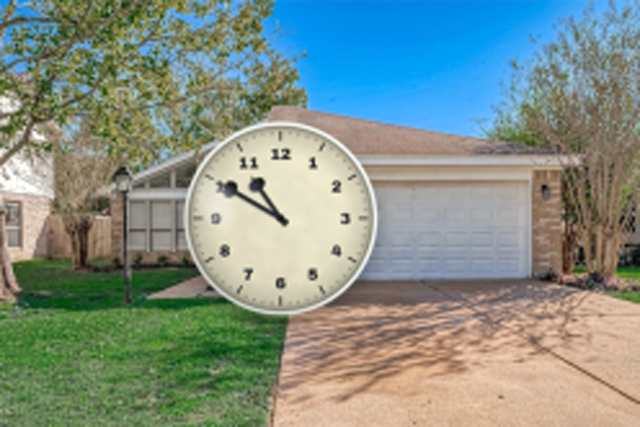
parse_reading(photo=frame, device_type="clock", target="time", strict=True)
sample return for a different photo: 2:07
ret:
10:50
